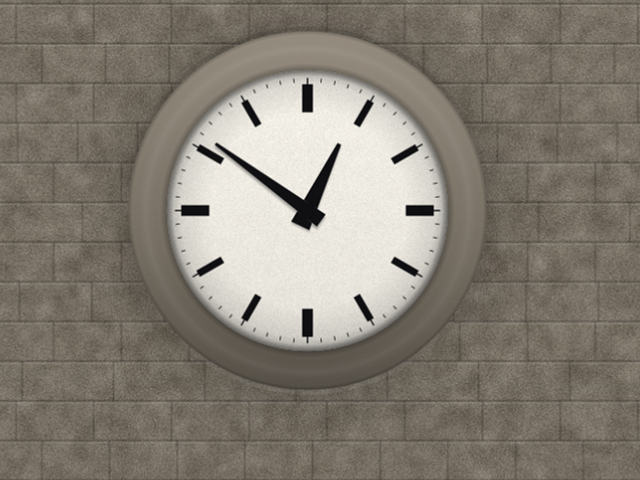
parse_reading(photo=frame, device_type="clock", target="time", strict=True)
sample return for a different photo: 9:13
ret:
12:51
